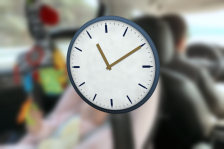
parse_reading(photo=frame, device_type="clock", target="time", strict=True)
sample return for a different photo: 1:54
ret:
11:10
